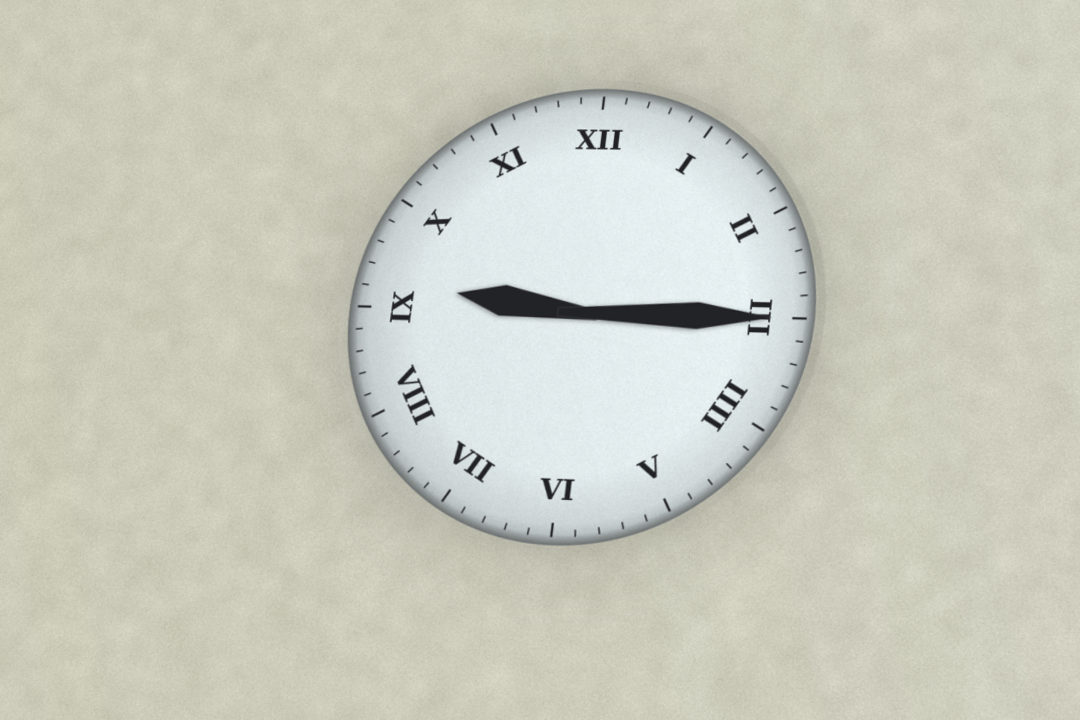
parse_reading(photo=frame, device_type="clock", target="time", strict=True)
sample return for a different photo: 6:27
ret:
9:15
